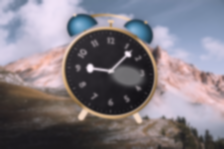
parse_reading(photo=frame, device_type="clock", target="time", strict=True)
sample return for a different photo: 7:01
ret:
9:07
